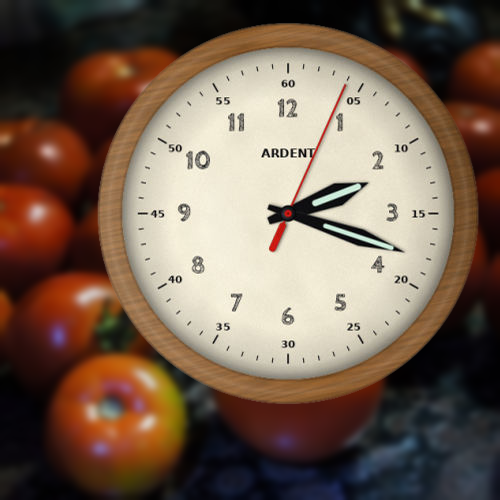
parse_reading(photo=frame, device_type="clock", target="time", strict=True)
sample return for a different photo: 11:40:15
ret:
2:18:04
